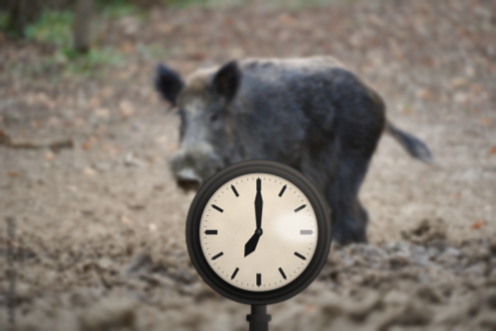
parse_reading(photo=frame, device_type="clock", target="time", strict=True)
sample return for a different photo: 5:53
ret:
7:00
